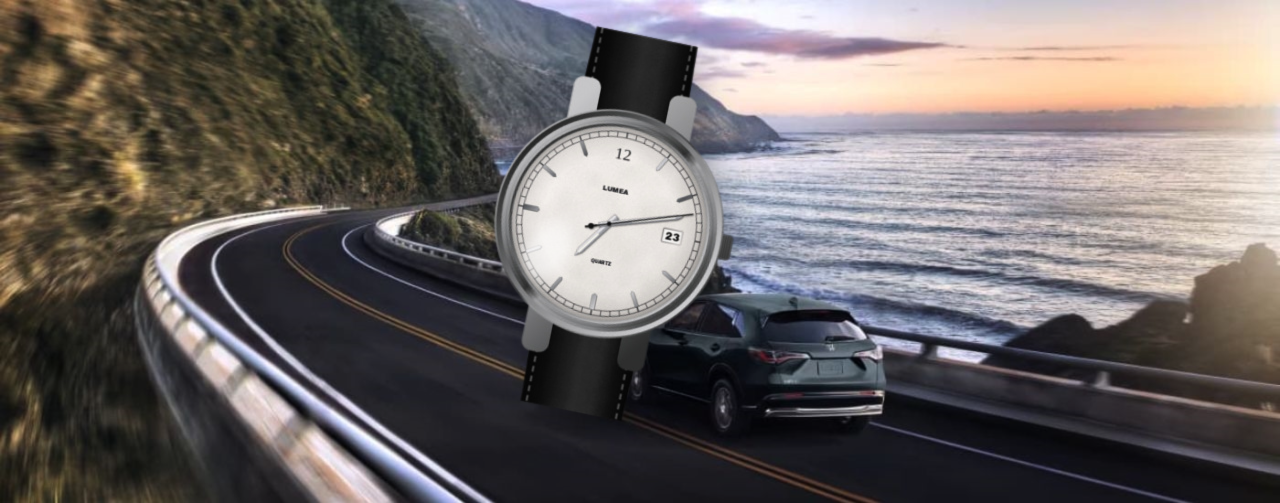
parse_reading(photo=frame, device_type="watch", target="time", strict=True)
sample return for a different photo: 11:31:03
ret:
7:12:12
